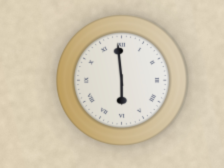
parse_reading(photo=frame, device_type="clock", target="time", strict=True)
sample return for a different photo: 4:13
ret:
5:59
